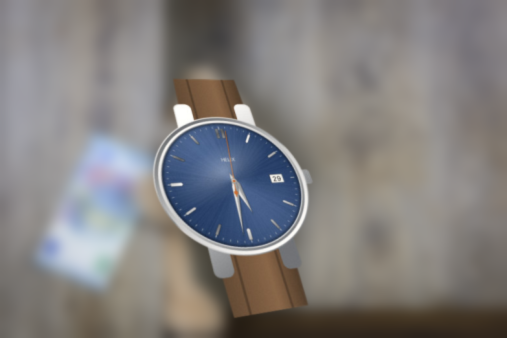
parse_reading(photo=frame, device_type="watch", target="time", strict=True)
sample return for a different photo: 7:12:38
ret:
5:31:01
